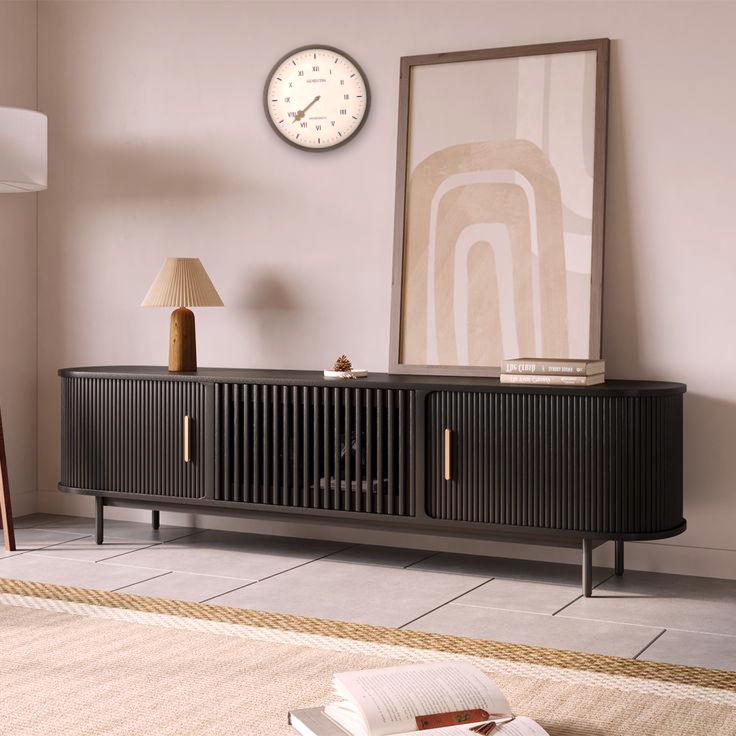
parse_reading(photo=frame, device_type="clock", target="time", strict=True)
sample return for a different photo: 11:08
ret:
7:38
